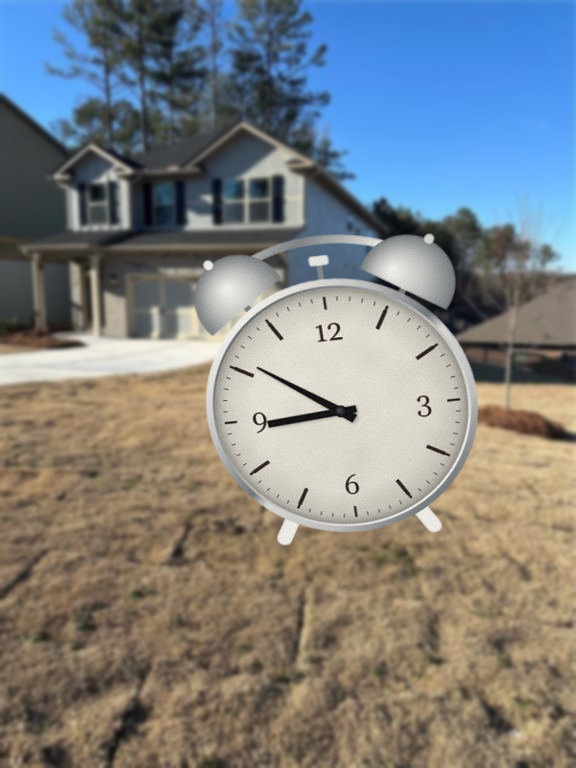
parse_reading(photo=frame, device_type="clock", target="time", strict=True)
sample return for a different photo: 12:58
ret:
8:51
